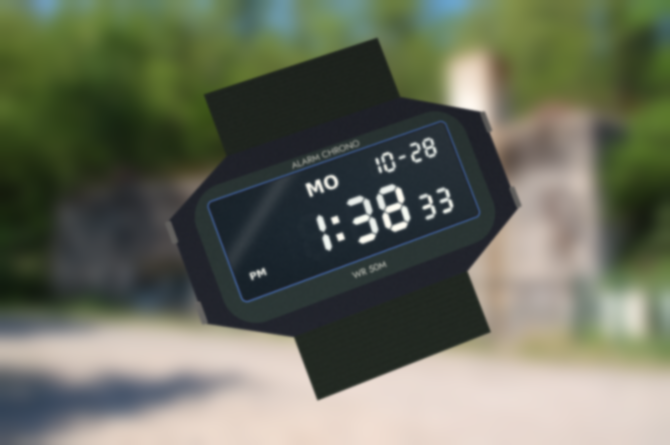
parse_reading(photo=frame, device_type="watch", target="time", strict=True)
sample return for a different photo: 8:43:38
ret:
1:38:33
